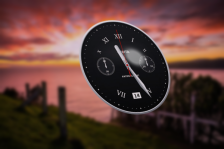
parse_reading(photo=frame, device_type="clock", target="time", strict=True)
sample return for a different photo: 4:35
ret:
11:26
